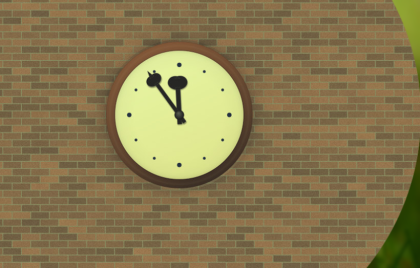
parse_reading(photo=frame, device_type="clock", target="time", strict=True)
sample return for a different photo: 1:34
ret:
11:54
